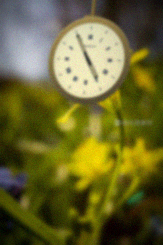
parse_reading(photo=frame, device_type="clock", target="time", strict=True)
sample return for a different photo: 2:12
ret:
4:55
